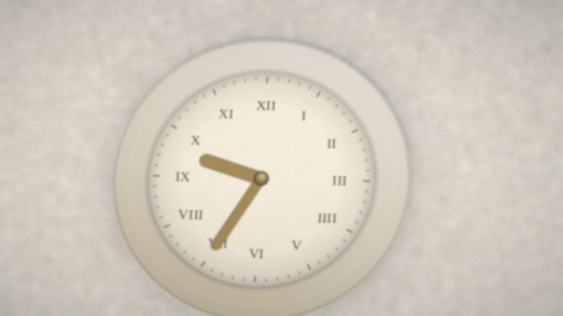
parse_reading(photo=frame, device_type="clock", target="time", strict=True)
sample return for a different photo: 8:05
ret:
9:35
